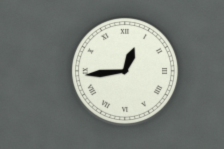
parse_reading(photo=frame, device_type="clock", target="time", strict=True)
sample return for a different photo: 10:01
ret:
12:44
